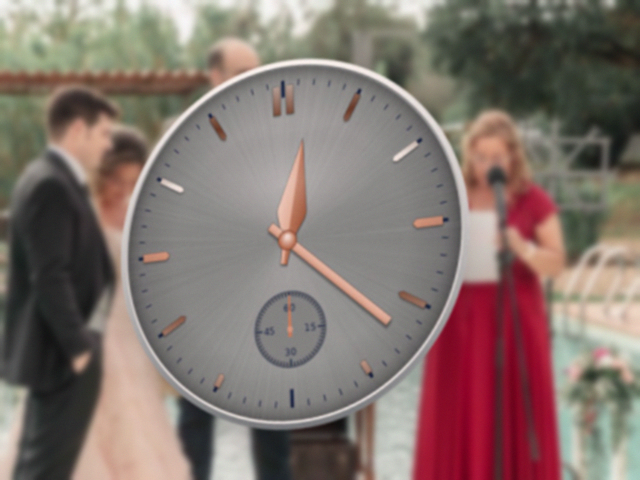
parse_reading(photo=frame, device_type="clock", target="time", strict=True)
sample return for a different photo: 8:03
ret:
12:22
